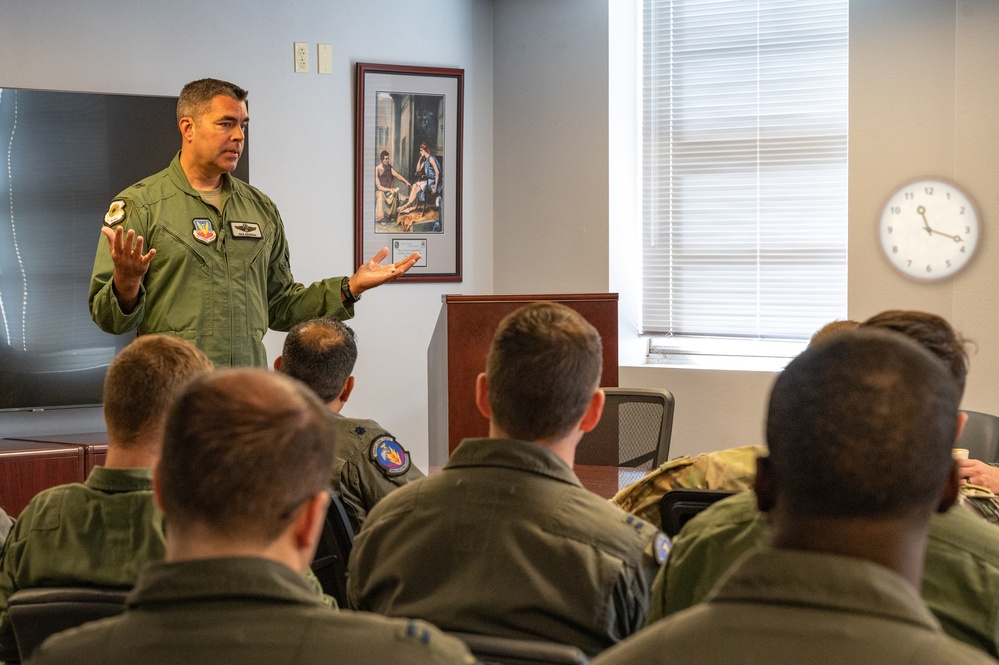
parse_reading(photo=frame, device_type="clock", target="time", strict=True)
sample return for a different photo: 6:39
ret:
11:18
